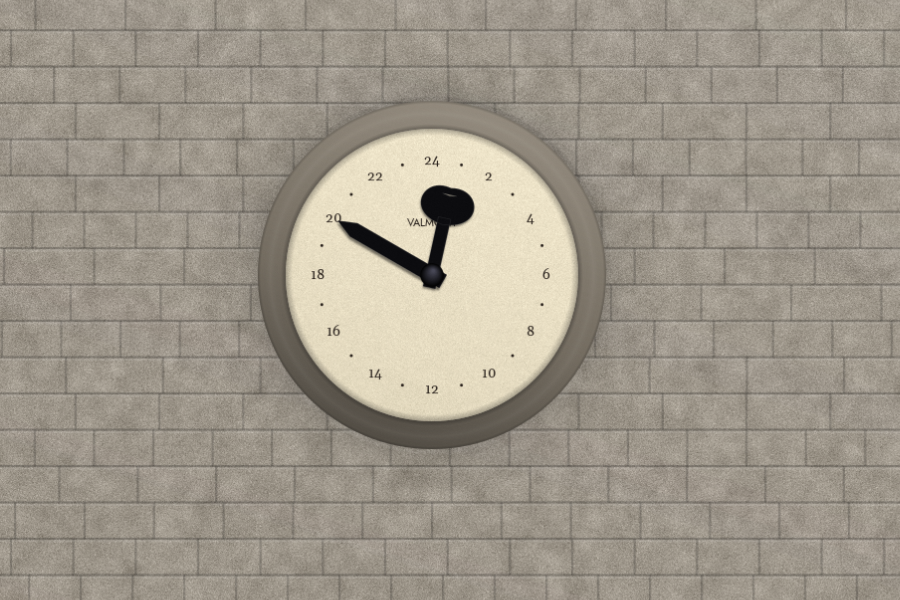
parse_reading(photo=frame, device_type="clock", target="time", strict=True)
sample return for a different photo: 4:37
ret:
0:50
